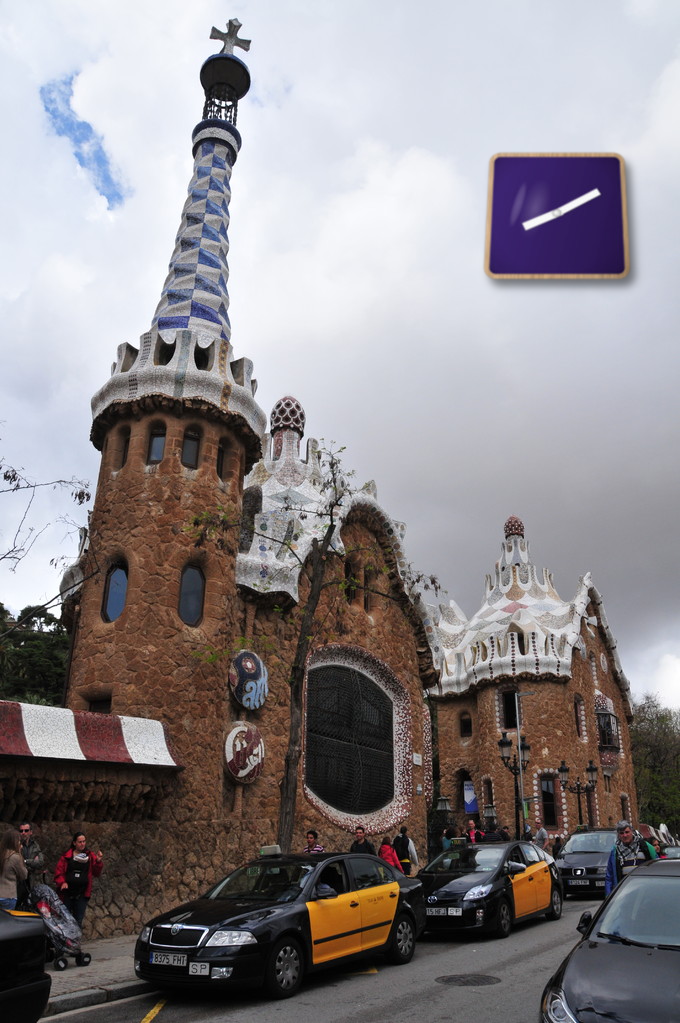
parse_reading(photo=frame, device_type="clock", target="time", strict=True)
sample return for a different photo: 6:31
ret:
8:10
